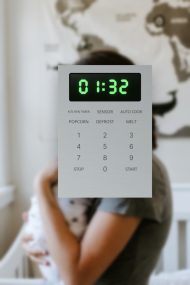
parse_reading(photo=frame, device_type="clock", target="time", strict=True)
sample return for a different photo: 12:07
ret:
1:32
